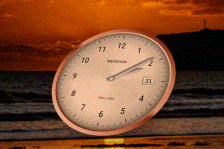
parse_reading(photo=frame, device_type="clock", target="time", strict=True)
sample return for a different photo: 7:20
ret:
2:09
